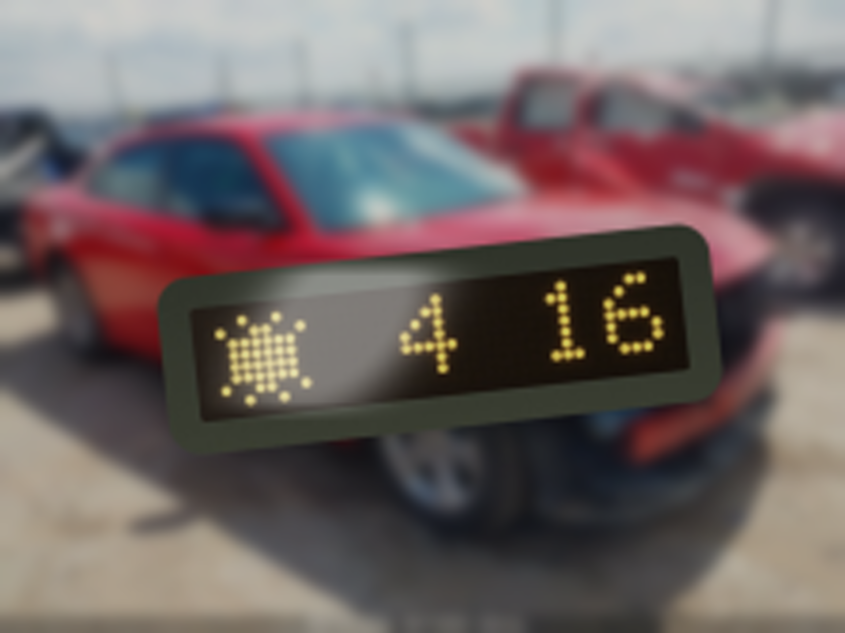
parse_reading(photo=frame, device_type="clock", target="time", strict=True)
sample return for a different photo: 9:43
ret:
4:16
